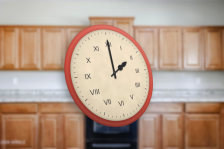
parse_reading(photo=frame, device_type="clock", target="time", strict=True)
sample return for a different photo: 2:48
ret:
2:00
